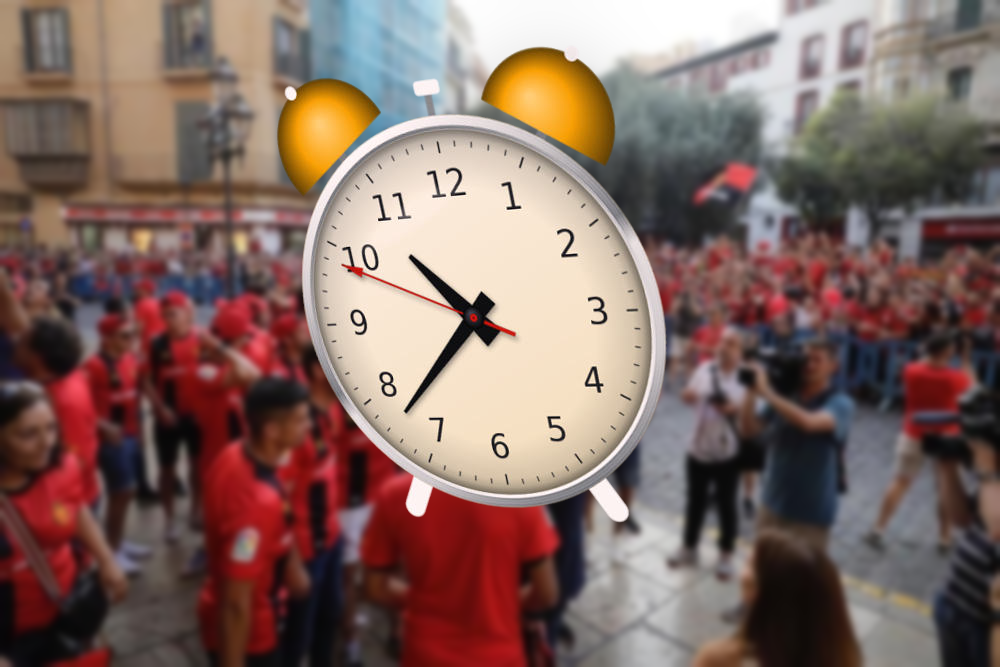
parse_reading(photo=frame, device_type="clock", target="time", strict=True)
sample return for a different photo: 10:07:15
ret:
10:37:49
